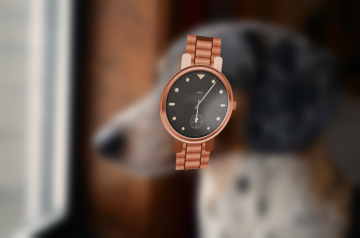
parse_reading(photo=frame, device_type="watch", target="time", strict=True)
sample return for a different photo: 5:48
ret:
6:06
